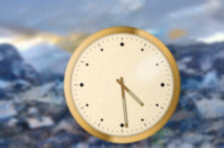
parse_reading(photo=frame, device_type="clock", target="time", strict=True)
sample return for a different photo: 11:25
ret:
4:29
